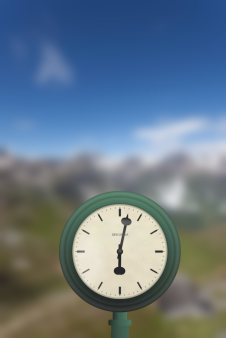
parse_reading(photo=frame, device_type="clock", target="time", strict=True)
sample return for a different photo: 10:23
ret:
6:02
